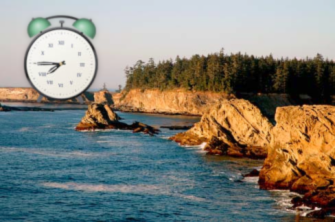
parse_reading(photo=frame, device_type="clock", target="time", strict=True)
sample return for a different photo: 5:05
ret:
7:45
